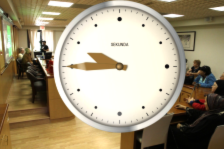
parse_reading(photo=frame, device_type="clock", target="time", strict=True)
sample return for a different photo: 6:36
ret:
9:45
